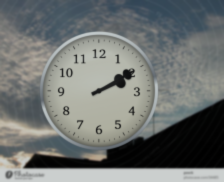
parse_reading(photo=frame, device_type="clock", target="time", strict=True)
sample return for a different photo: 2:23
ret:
2:10
